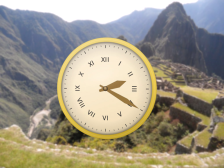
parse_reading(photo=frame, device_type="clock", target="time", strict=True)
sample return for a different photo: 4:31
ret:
2:20
